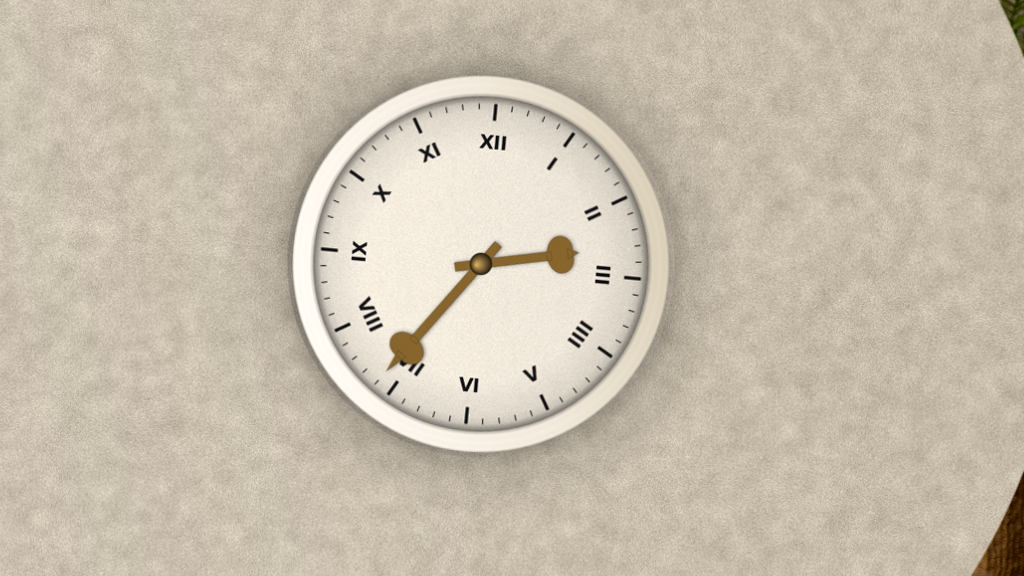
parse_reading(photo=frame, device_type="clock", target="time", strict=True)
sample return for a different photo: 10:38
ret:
2:36
